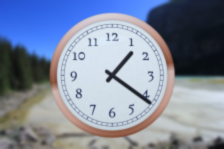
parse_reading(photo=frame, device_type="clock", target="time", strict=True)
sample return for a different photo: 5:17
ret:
1:21
